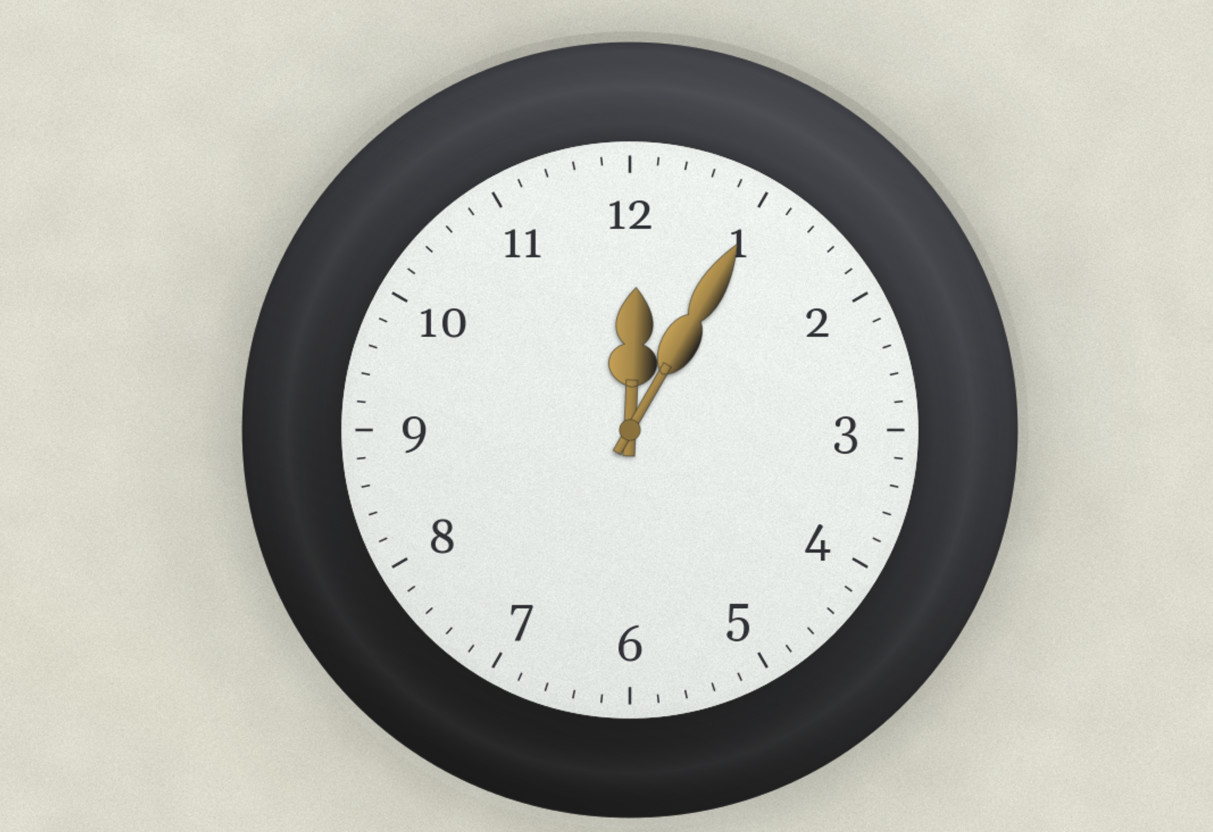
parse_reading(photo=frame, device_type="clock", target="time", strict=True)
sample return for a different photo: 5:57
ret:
12:05
